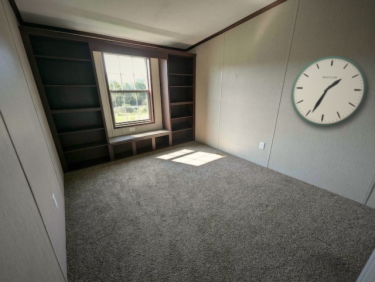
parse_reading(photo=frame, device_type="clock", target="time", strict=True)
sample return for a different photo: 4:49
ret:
1:34
